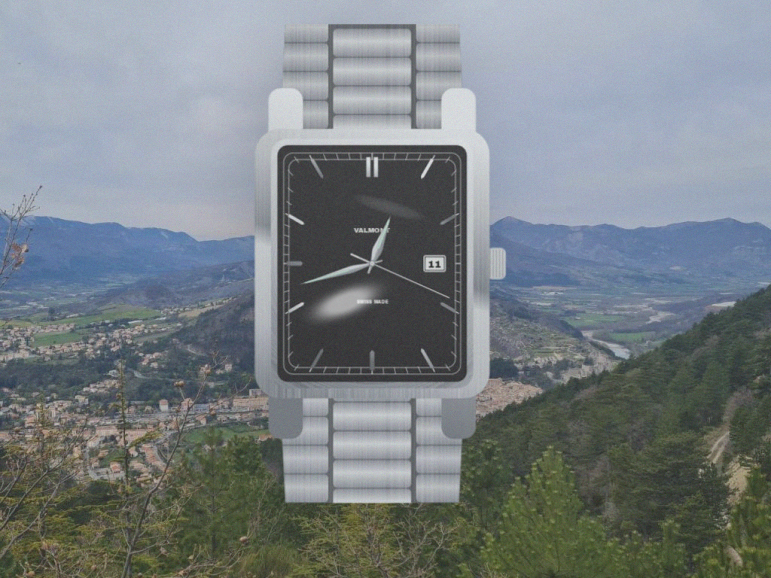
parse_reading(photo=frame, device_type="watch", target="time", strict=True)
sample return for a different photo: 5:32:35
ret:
12:42:19
